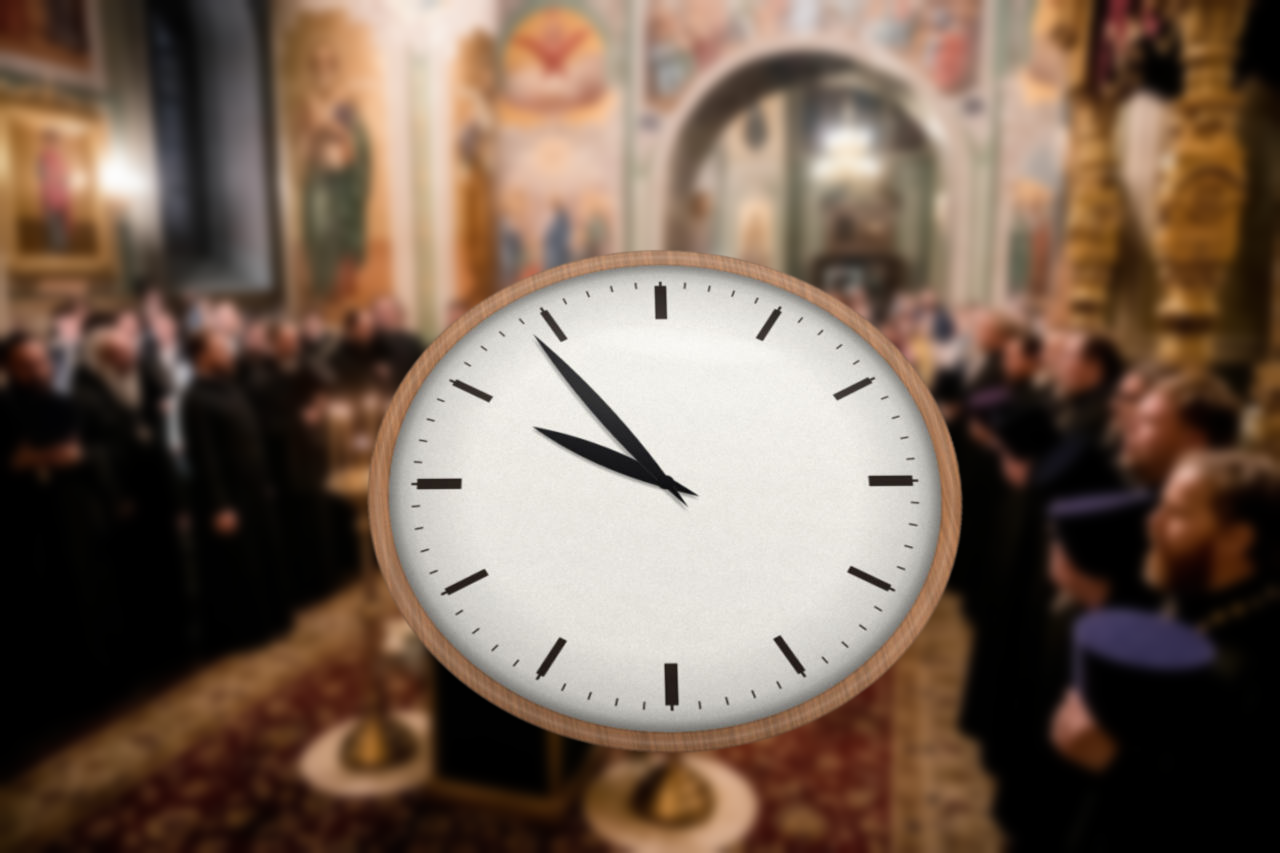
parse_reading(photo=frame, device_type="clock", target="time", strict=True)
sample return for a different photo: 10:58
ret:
9:54
